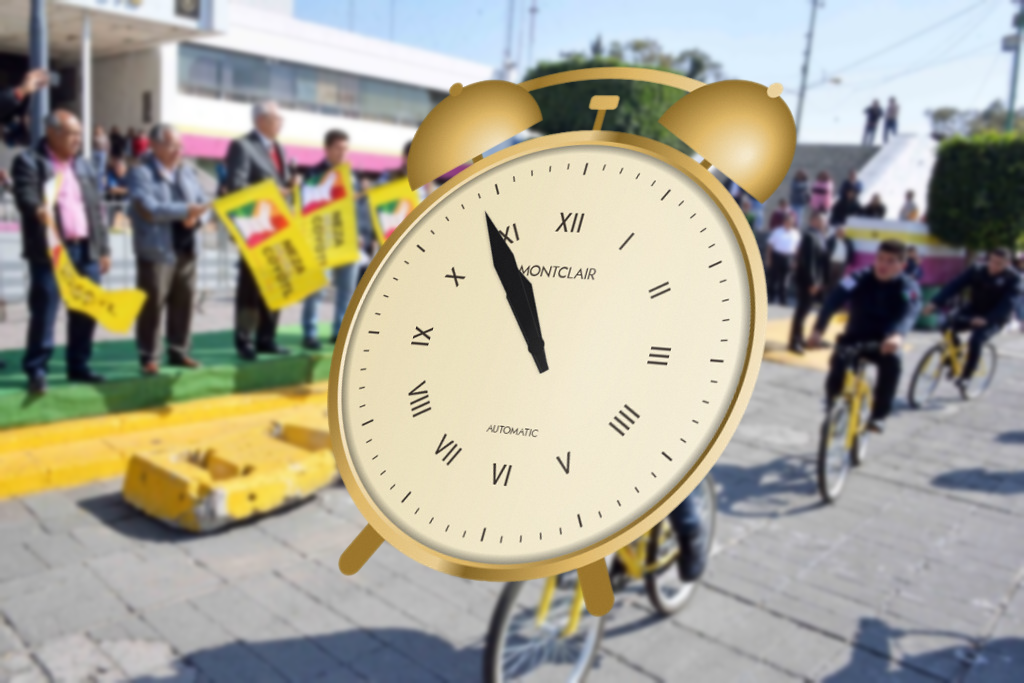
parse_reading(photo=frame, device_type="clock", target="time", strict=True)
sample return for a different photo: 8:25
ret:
10:54
